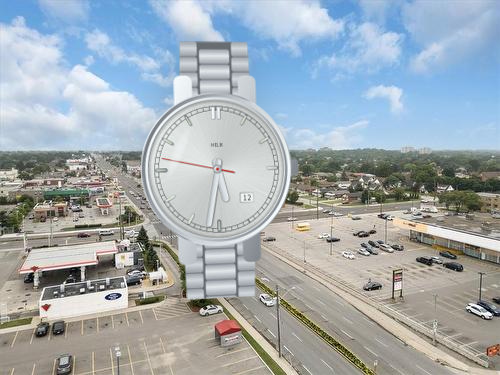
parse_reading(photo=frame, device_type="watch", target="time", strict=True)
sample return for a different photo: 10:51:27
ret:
5:31:47
